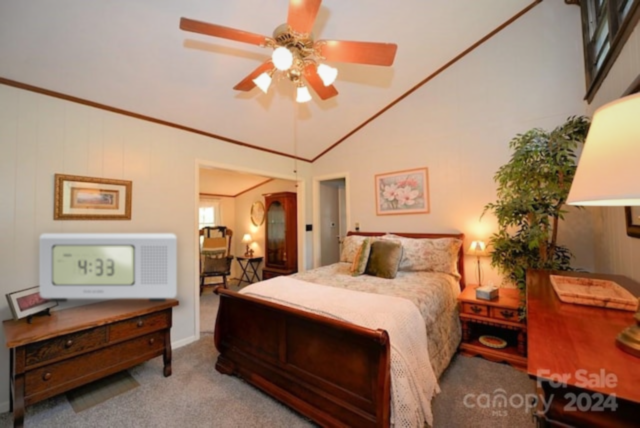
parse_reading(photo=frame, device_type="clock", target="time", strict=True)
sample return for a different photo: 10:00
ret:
4:33
